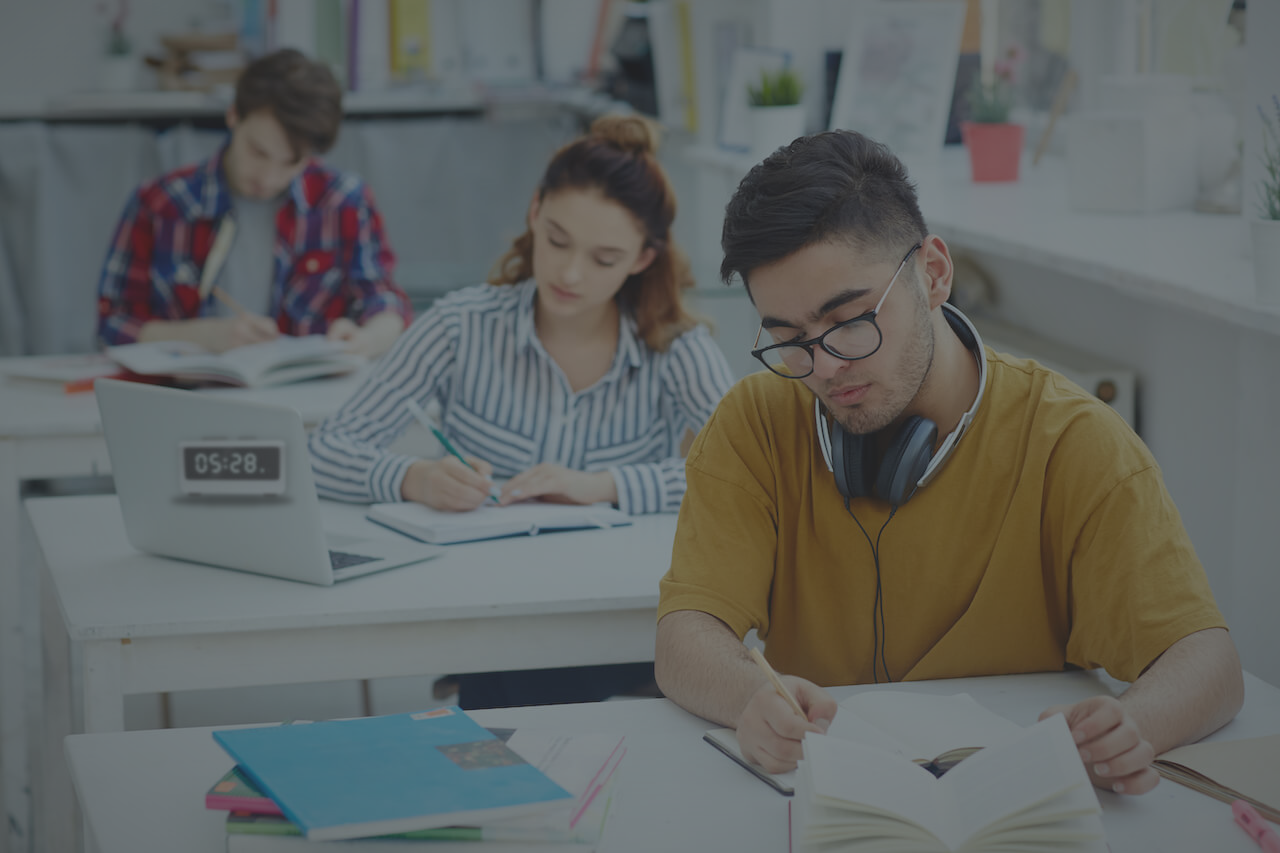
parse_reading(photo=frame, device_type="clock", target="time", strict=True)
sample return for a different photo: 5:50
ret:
5:28
